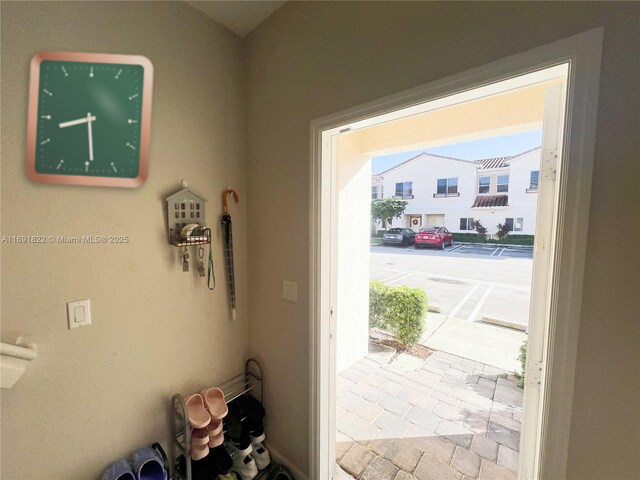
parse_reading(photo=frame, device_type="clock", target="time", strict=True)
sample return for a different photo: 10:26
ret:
8:29
